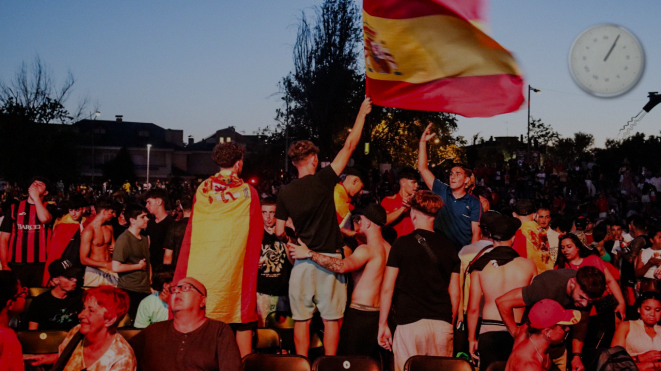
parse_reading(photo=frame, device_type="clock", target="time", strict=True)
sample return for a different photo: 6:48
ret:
1:05
